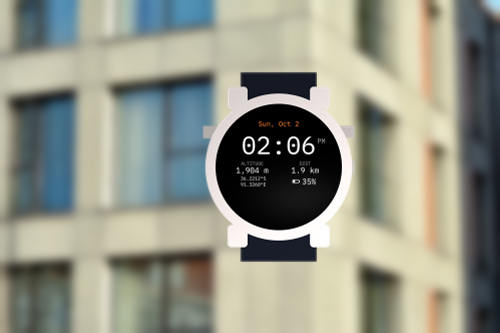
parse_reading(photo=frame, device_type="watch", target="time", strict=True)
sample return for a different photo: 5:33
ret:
2:06
